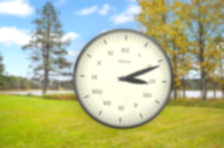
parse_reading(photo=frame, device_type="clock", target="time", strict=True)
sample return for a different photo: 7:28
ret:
3:11
